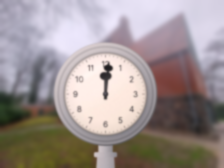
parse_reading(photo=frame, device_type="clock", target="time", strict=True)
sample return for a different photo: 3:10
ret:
12:01
